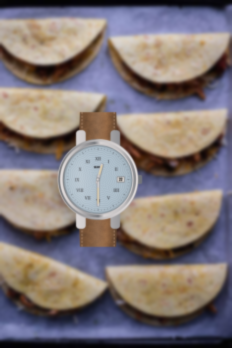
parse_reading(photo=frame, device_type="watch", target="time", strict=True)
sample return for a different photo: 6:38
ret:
12:30
